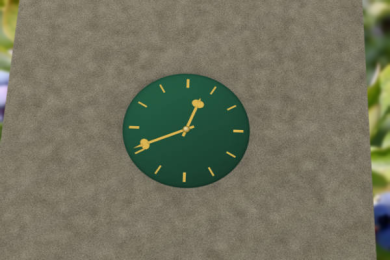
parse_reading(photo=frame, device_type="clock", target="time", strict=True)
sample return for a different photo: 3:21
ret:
12:41
